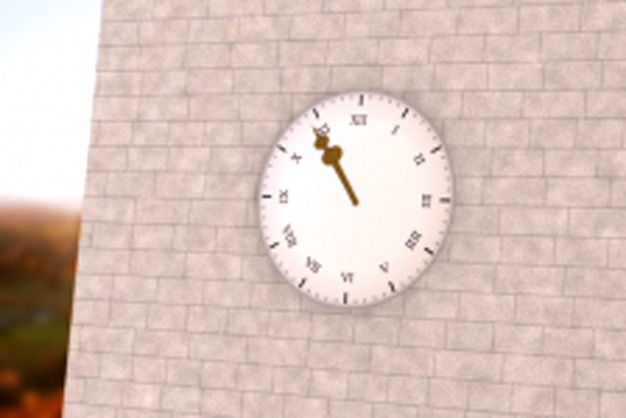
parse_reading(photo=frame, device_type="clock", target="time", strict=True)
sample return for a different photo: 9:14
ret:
10:54
